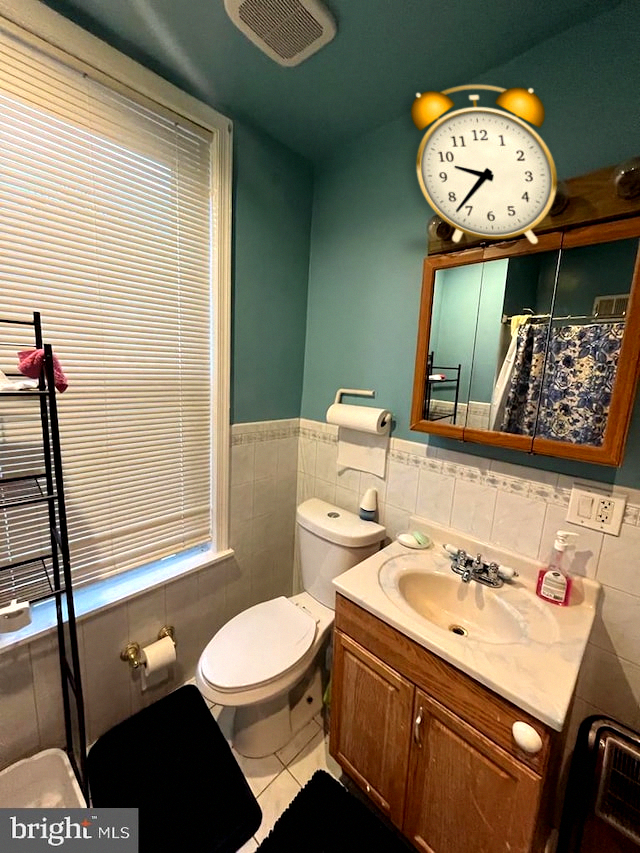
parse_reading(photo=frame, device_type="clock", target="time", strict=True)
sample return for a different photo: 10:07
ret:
9:37
